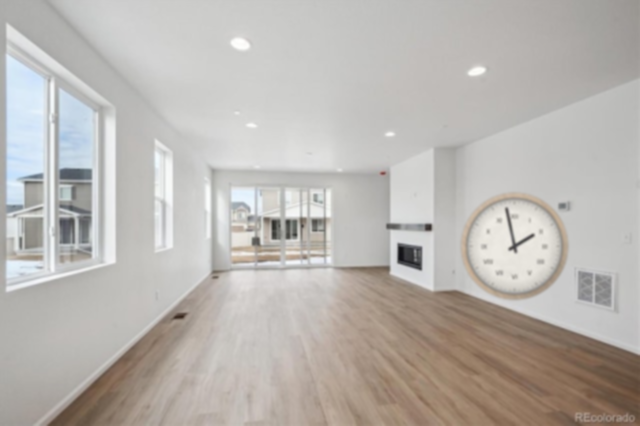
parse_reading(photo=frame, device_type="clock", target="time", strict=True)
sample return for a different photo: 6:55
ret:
1:58
